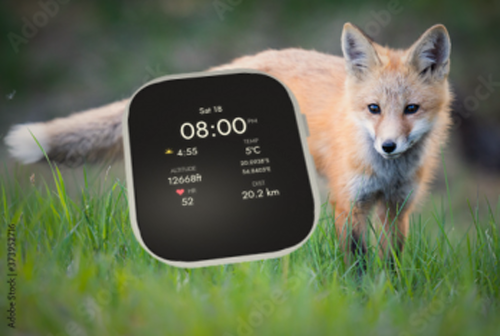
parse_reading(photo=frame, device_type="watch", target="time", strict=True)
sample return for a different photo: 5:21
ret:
8:00
